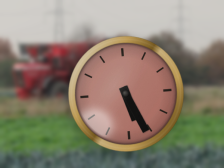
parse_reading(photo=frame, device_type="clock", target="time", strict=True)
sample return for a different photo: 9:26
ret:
5:26
